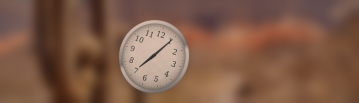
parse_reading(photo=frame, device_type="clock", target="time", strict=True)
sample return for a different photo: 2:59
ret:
7:05
